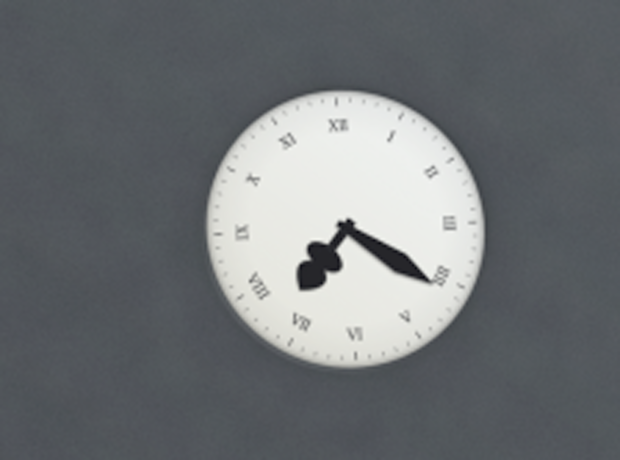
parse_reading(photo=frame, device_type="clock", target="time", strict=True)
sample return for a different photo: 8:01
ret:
7:21
